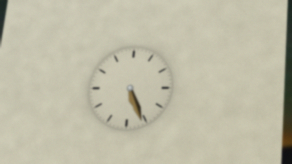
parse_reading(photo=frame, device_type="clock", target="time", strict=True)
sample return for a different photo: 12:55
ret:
5:26
